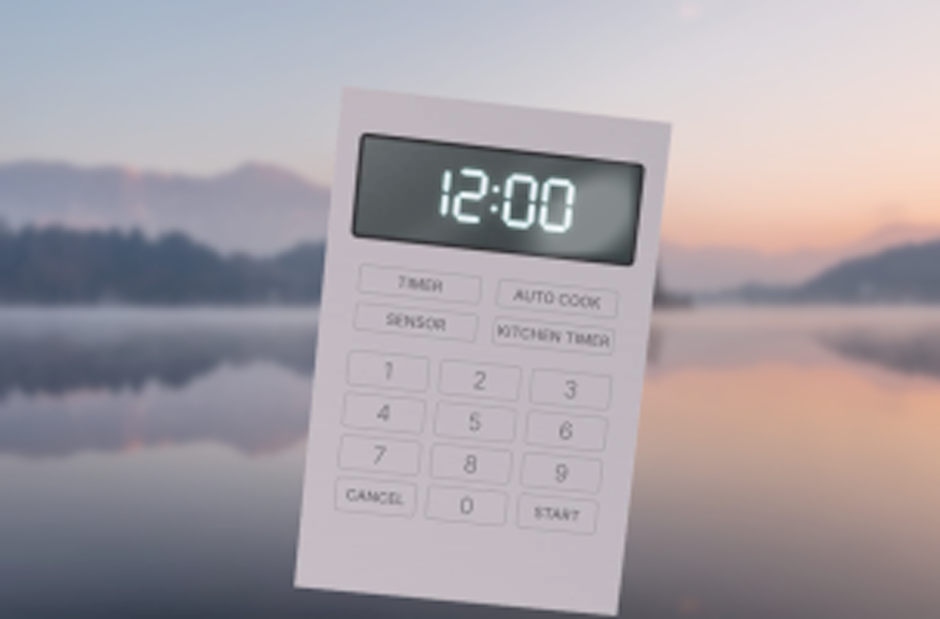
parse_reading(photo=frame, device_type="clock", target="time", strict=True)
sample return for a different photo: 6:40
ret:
12:00
